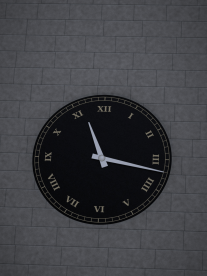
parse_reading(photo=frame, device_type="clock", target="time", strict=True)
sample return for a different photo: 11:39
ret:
11:17
